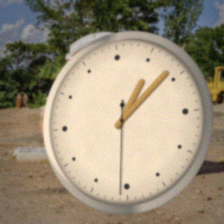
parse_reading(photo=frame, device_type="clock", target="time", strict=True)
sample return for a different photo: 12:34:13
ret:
1:08:31
